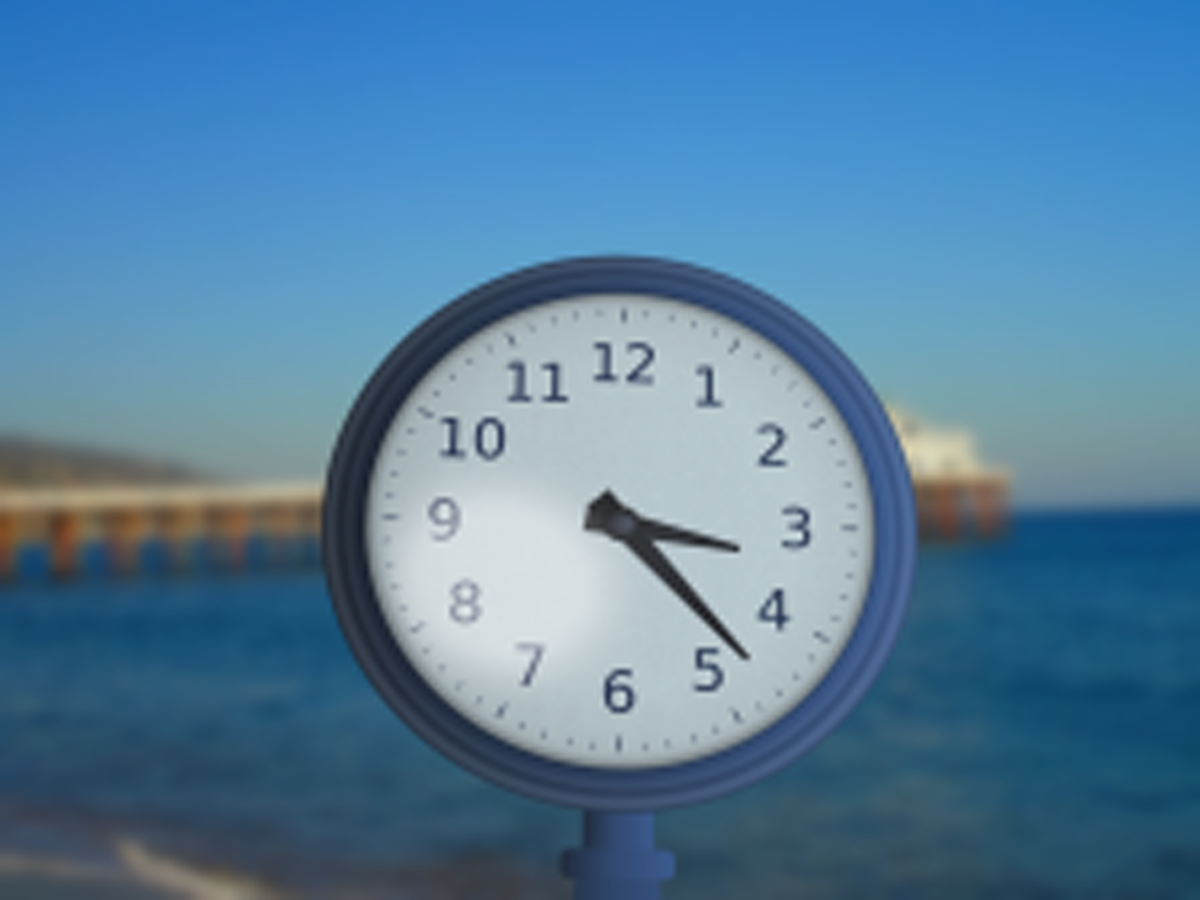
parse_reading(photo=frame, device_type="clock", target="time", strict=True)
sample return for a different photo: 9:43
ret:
3:23
